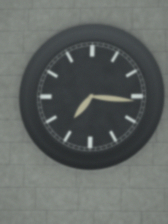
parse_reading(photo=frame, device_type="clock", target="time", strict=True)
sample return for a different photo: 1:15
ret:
7:16
